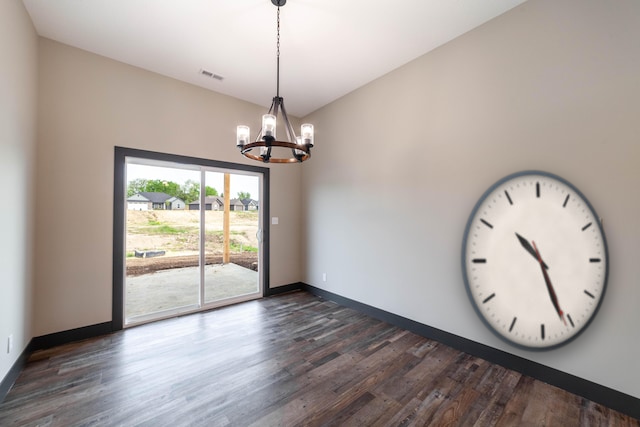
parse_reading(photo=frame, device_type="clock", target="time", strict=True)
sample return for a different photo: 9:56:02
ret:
10:26:26
